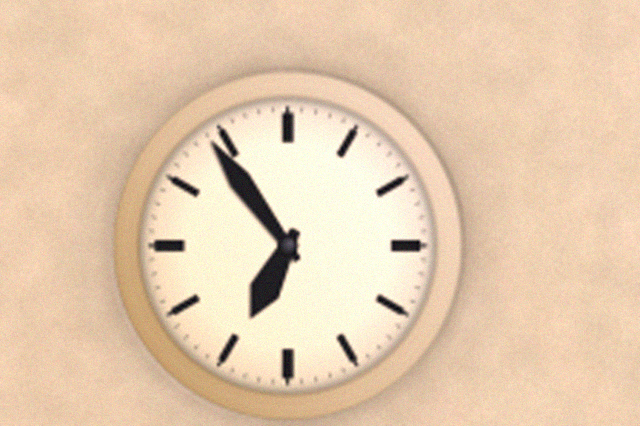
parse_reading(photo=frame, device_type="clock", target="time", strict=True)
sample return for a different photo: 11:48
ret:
6:54
